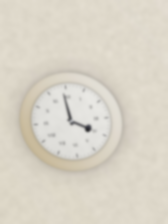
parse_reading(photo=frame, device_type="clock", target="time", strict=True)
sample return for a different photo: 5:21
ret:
3:59
